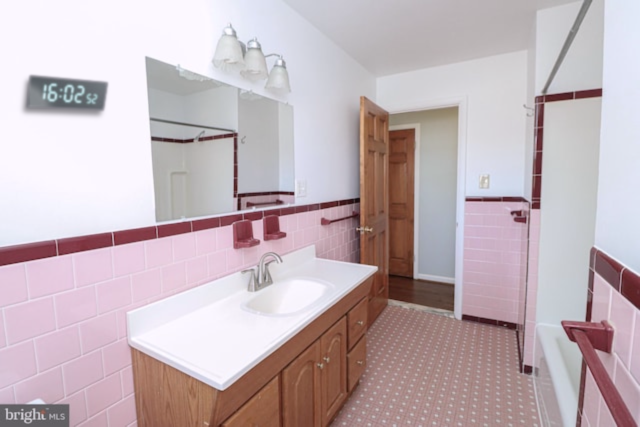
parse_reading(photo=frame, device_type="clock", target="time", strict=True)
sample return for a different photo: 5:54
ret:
16:02
